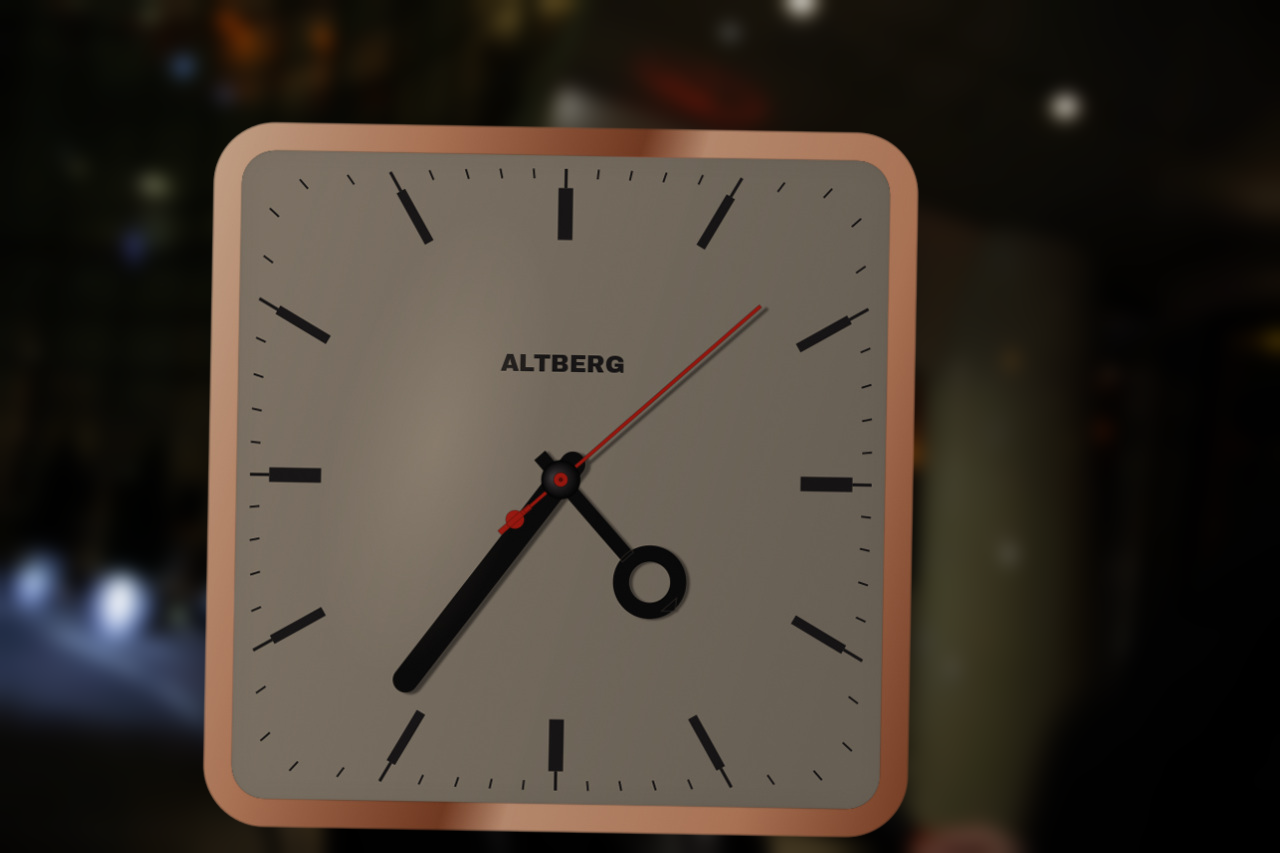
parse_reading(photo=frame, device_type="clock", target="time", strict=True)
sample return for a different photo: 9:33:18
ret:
4:36:08
